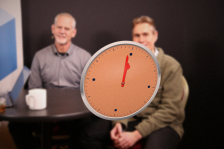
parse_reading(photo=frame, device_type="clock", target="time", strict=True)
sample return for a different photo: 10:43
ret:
11:59
